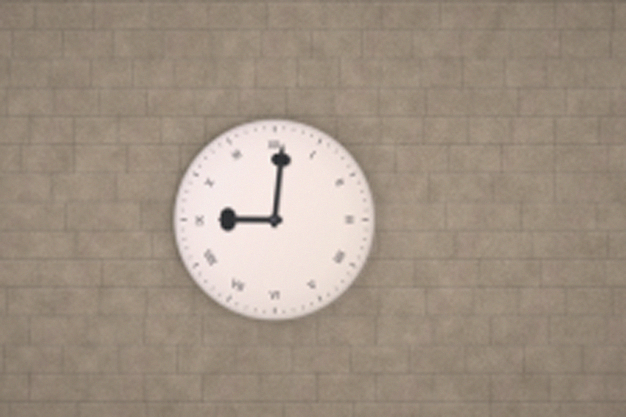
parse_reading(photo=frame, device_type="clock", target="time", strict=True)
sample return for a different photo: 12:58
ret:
9:01
